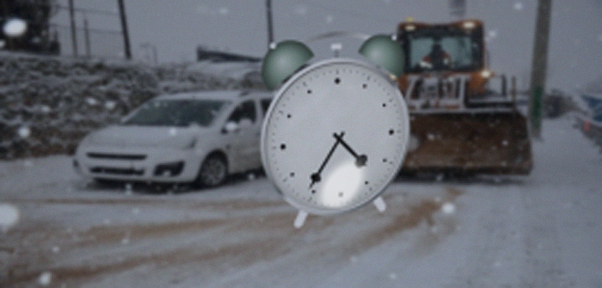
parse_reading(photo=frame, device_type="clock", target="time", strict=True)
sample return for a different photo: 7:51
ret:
4:36
